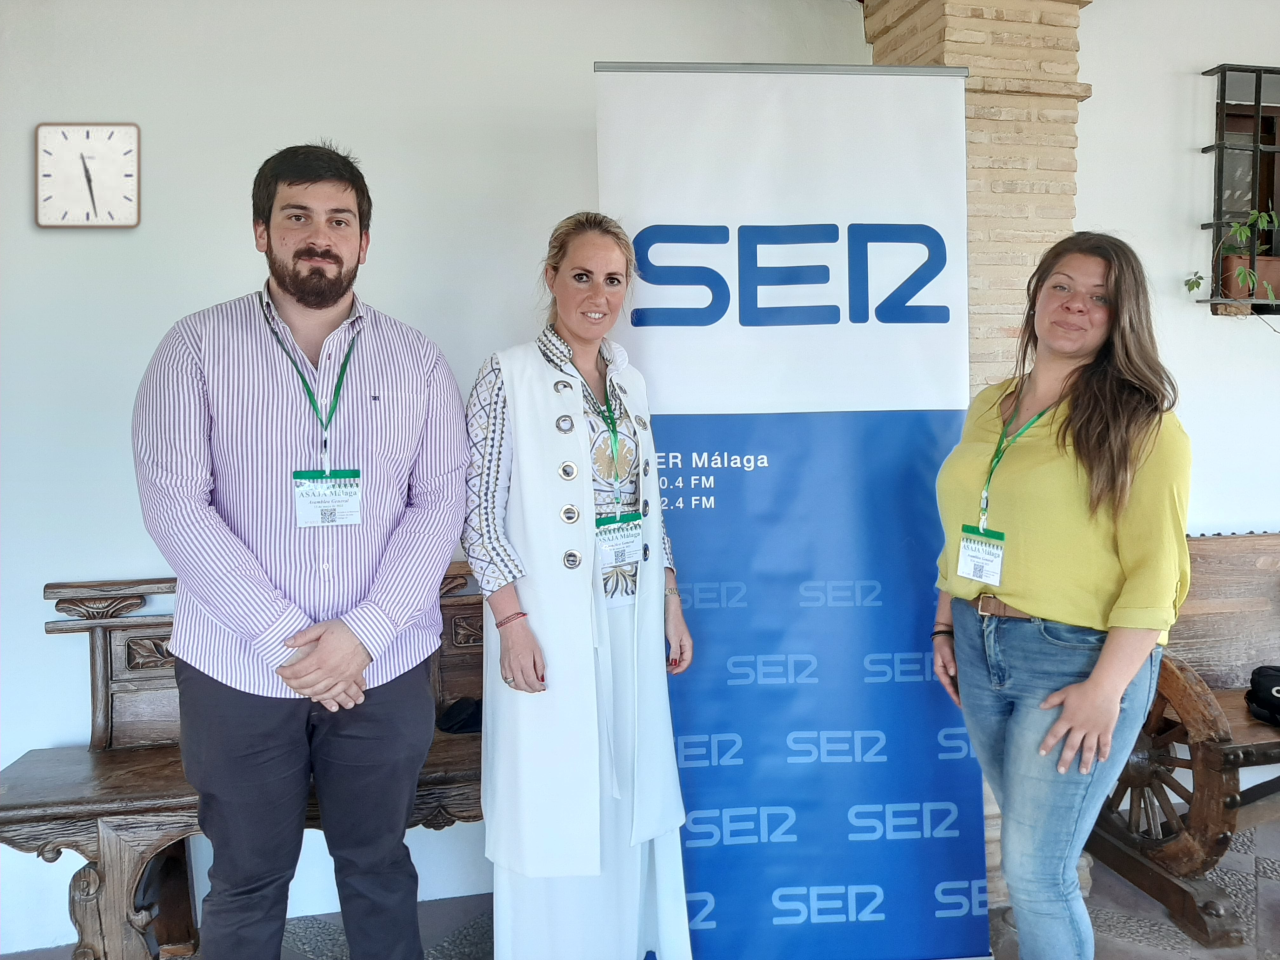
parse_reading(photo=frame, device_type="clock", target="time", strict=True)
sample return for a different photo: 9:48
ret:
11:28
